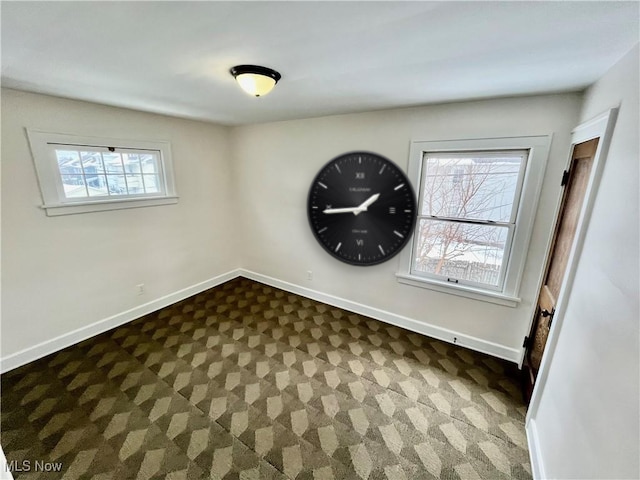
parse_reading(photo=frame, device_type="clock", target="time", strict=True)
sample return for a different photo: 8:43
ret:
1:44
